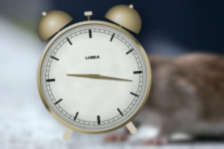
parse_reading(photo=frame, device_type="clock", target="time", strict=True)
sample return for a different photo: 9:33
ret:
9:17
